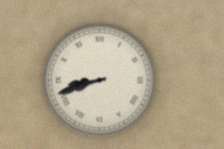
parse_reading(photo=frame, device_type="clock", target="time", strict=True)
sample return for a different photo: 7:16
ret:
8:42
